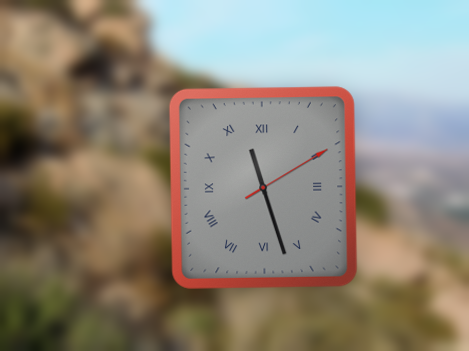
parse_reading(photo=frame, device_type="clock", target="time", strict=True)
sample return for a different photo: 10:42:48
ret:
11:27:10
